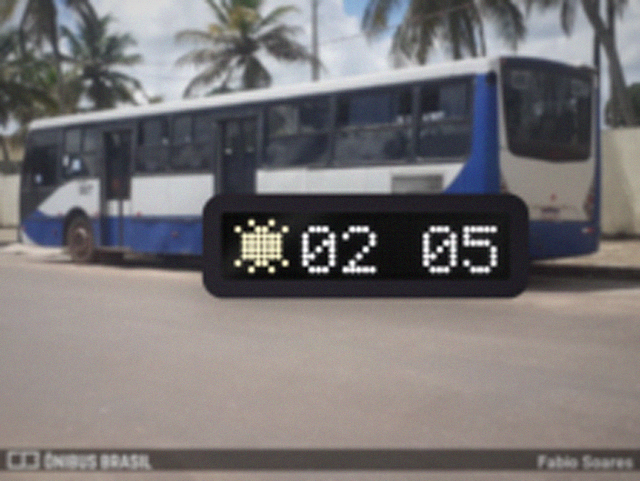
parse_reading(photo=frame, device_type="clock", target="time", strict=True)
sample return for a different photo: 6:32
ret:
2:05
